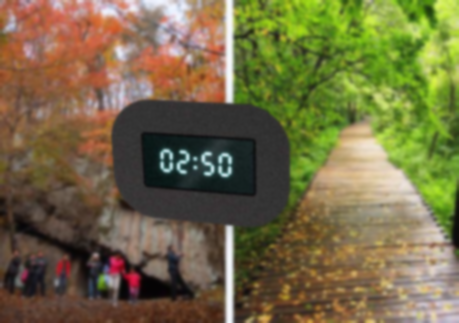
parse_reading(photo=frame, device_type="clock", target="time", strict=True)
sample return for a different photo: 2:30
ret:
2:50
